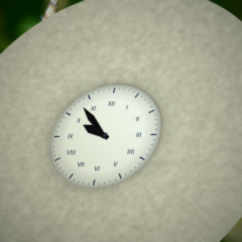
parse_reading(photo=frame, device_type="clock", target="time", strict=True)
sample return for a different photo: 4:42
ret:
9:53
